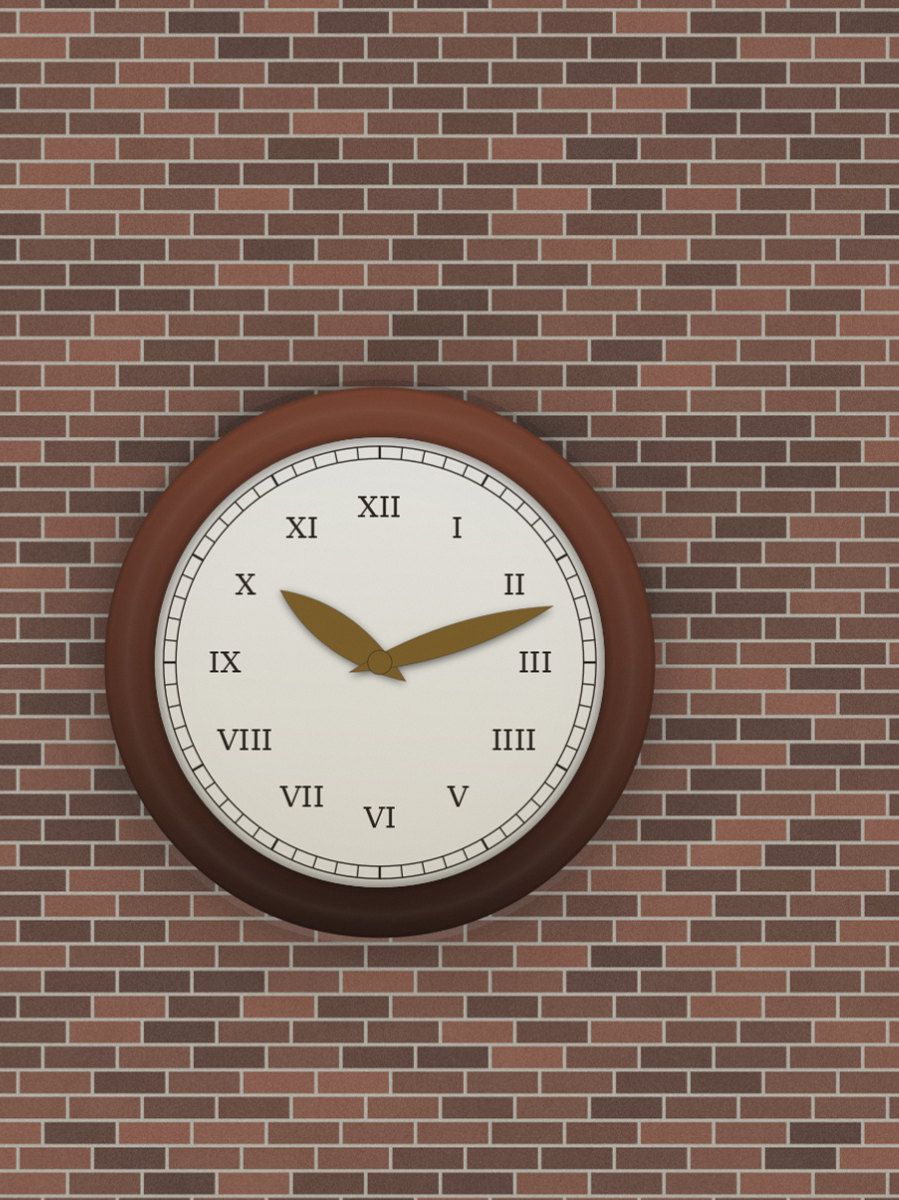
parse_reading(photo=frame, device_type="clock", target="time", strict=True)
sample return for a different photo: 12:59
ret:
10:12
